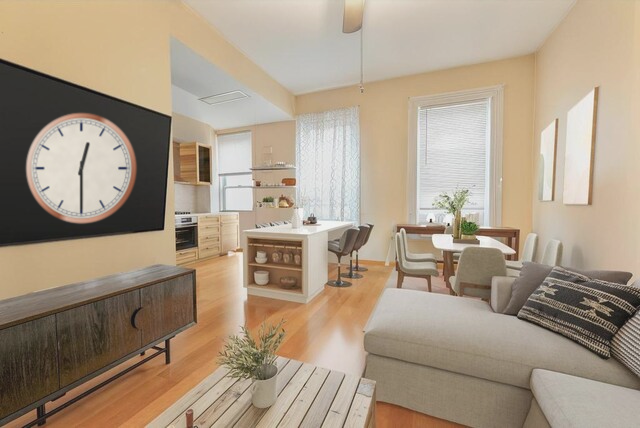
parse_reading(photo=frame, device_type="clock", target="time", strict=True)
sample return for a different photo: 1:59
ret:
12:30
